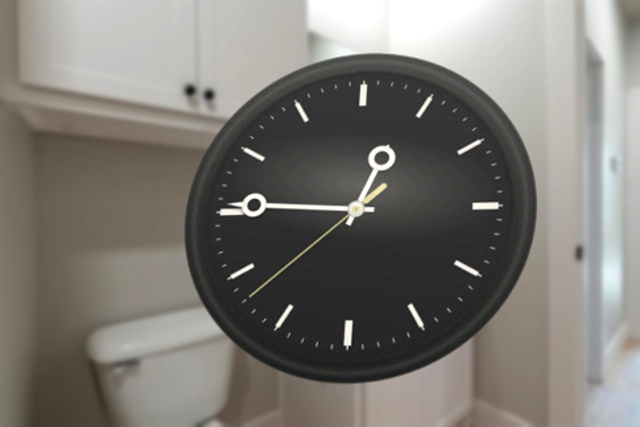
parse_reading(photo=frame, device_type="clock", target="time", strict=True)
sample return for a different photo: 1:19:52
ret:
12:45:38
